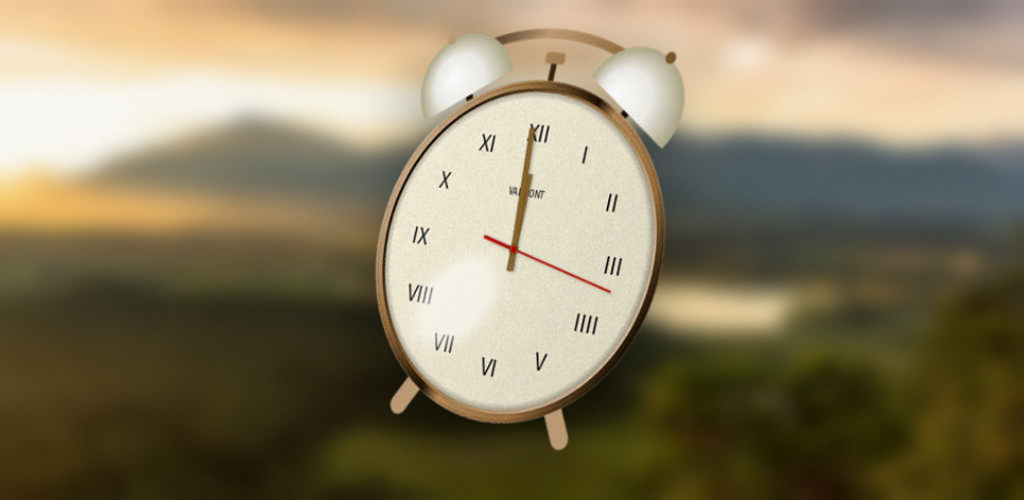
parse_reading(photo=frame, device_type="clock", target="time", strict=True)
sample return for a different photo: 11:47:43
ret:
11:59:17
